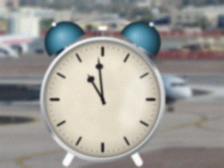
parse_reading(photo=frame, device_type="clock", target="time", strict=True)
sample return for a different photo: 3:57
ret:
10:59
